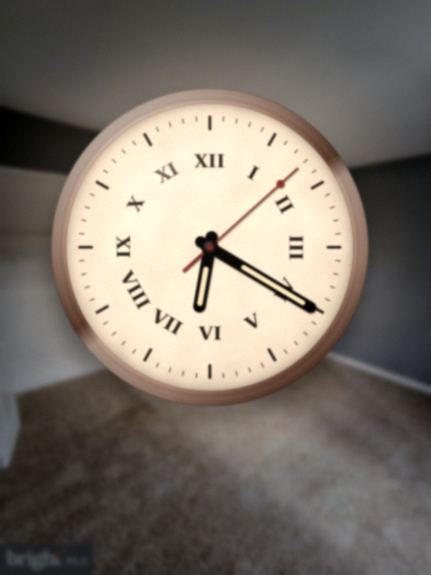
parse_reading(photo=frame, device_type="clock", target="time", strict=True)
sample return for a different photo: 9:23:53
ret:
6:20:08
